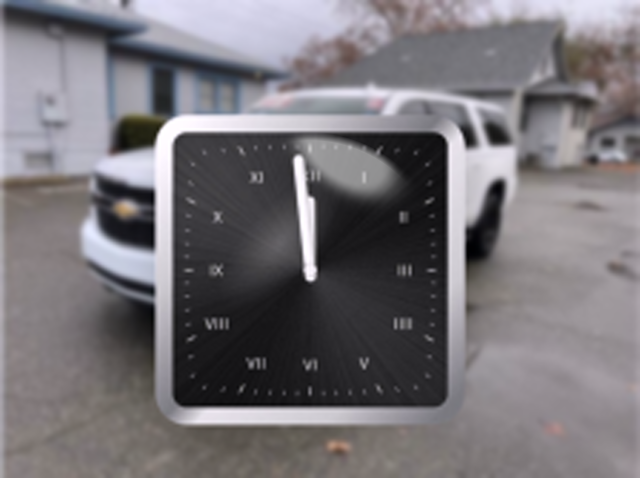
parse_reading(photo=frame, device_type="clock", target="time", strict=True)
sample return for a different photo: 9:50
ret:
11:59
